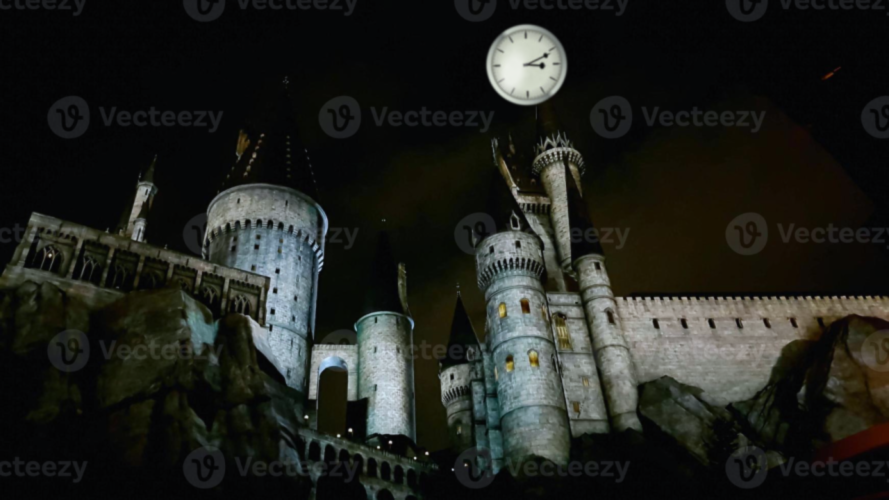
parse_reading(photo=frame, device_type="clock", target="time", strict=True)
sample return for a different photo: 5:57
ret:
3:11
